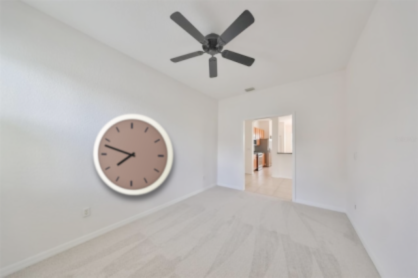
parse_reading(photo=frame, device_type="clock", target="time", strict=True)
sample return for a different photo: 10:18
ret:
7:48
